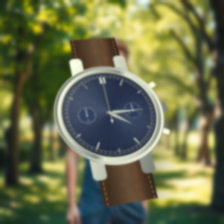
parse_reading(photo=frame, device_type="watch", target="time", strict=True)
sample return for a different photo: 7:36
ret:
4:15
